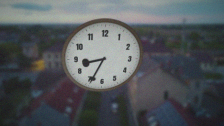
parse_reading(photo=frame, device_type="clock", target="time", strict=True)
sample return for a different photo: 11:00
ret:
8:34
